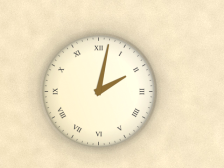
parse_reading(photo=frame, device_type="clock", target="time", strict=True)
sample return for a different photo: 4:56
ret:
2:02
